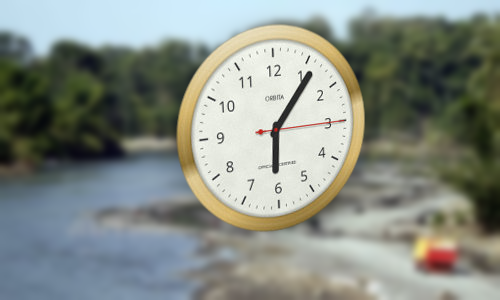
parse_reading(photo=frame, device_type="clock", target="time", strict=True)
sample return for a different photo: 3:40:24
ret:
6:06:15
